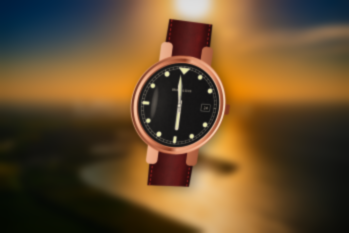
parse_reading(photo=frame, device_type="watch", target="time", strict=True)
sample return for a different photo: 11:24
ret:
5:59
